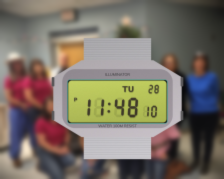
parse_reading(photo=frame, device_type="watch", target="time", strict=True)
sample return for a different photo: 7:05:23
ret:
11:48:10
